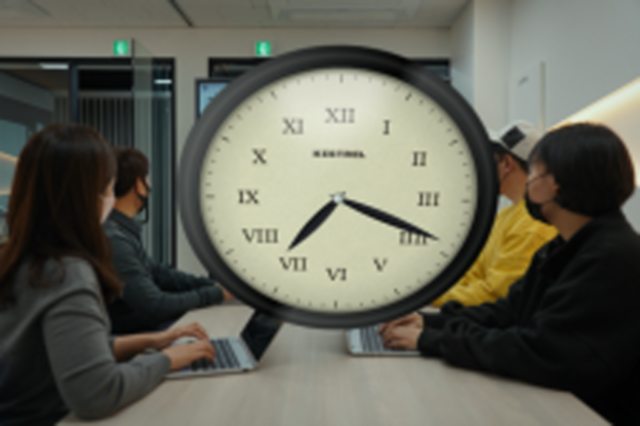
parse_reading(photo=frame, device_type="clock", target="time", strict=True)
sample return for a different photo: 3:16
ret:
7:19
